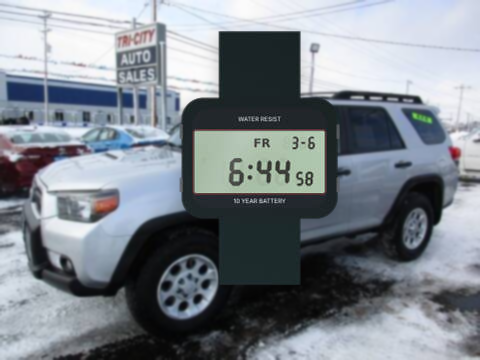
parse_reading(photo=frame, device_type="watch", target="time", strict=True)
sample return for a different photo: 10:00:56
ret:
6:44:58
